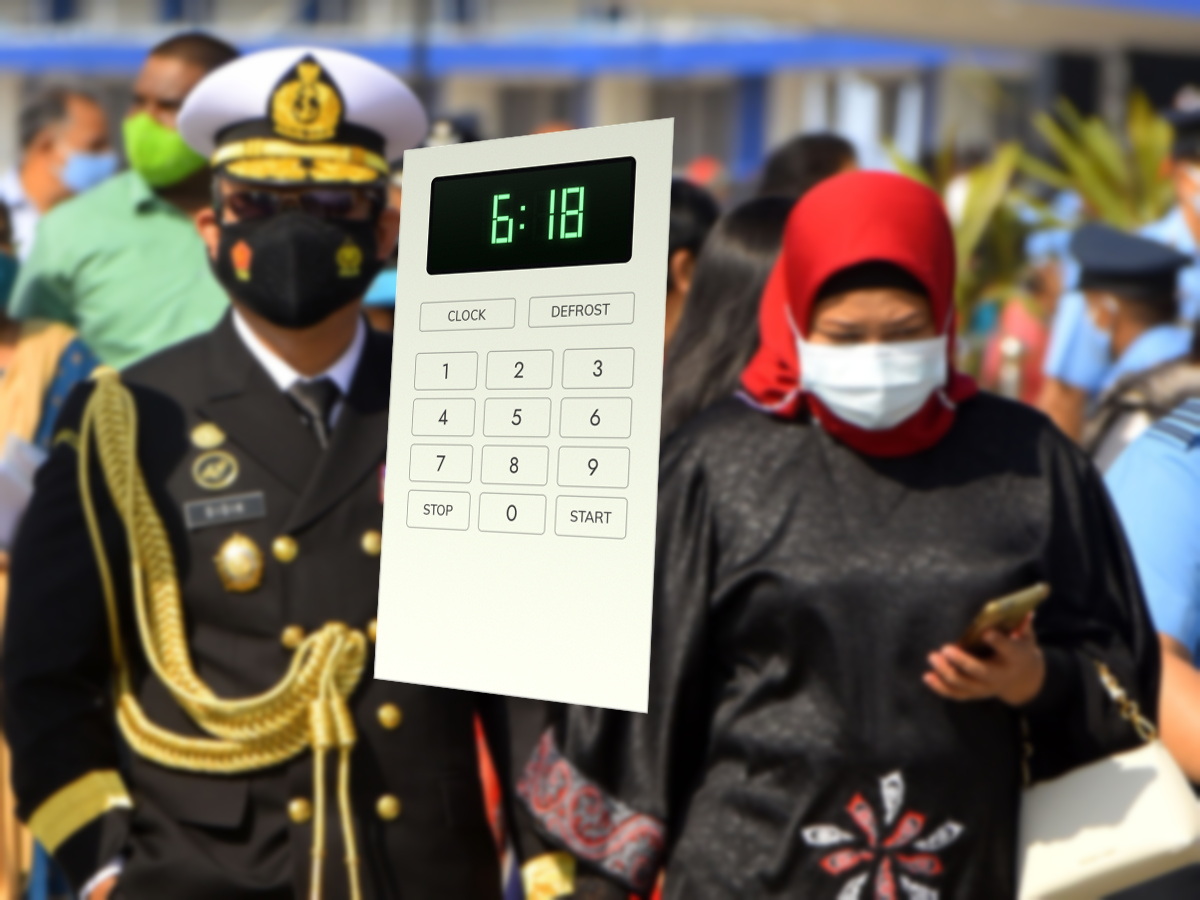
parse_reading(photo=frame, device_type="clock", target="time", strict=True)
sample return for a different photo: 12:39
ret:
6:18
